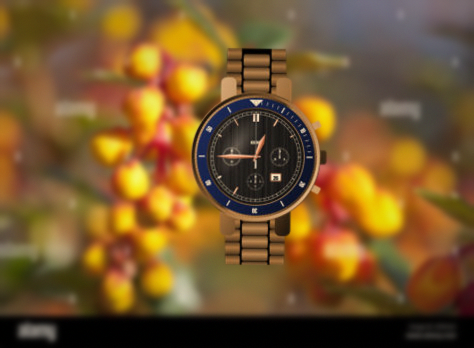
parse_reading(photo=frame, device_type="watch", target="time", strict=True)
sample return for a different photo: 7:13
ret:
12:45
